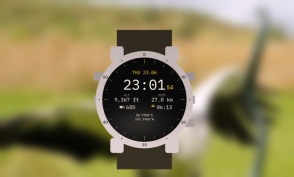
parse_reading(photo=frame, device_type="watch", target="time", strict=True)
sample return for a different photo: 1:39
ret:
23:01
